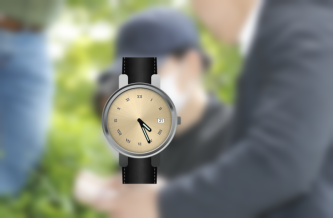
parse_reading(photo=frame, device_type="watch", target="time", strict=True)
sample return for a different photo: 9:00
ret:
4:26
